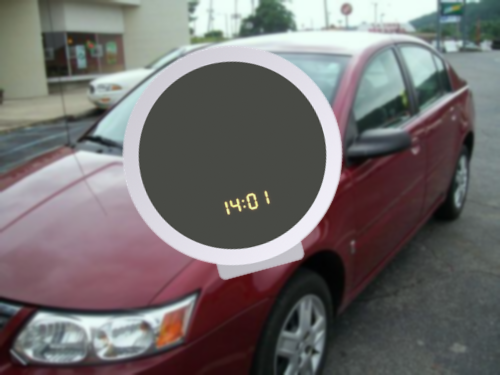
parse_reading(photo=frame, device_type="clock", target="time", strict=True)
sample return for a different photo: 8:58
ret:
14:01
